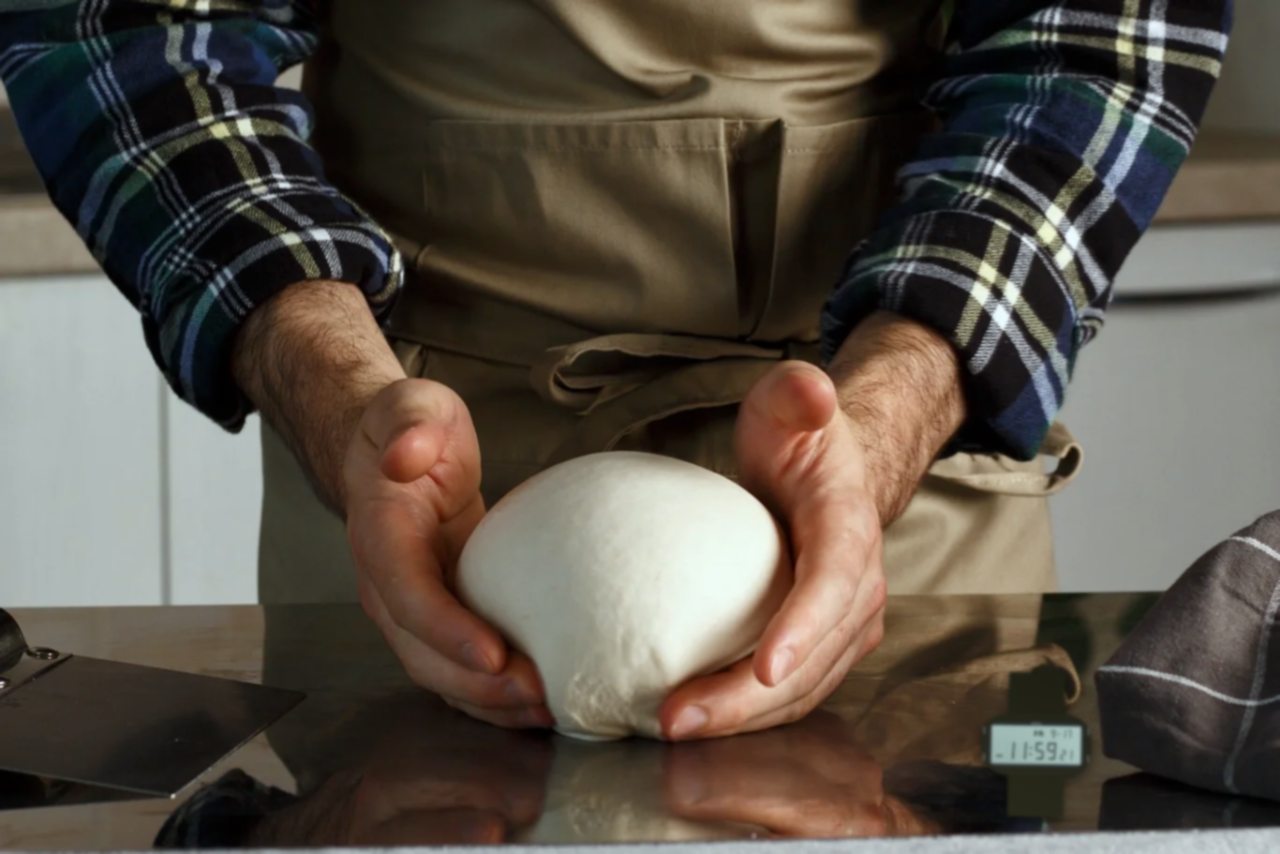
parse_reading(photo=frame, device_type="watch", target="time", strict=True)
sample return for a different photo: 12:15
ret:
11:59
